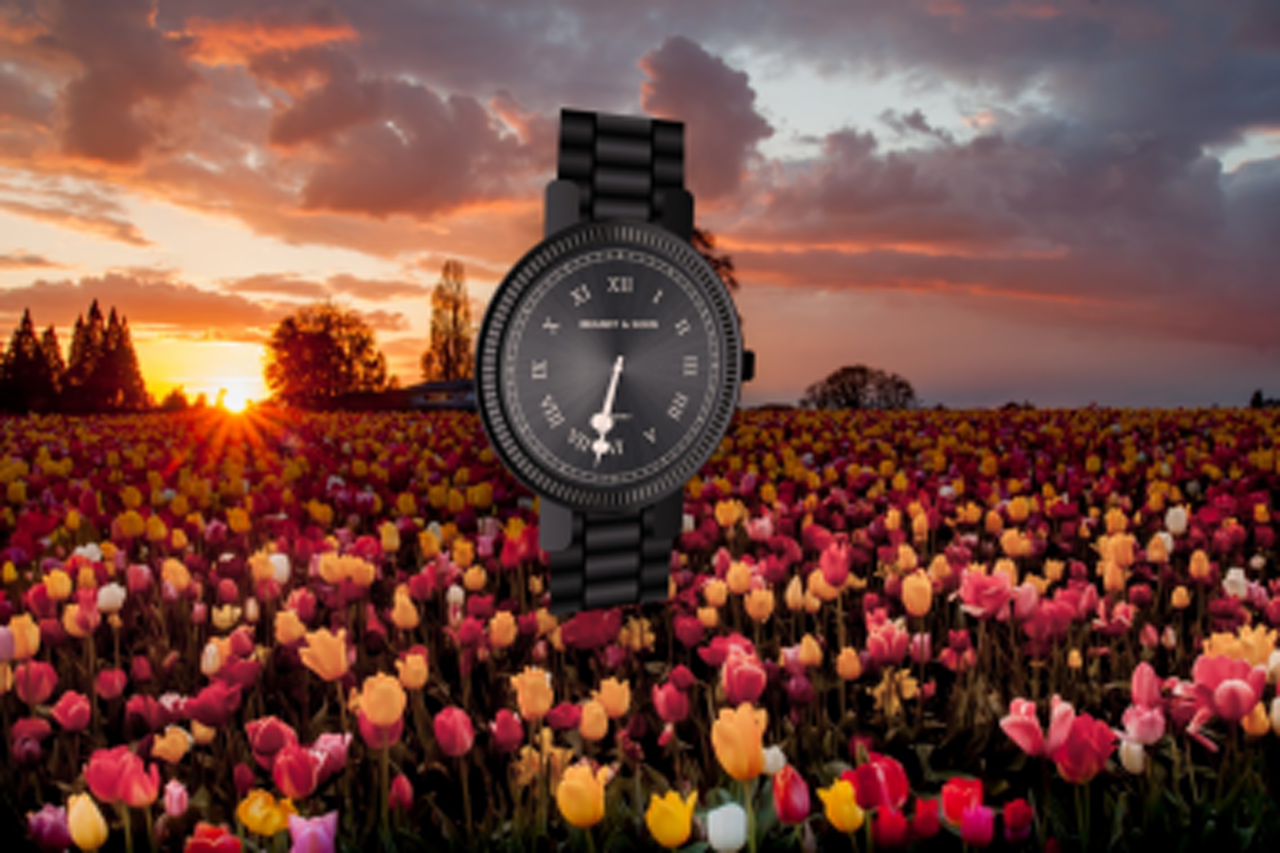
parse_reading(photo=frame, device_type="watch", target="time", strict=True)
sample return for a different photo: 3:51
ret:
6:32
